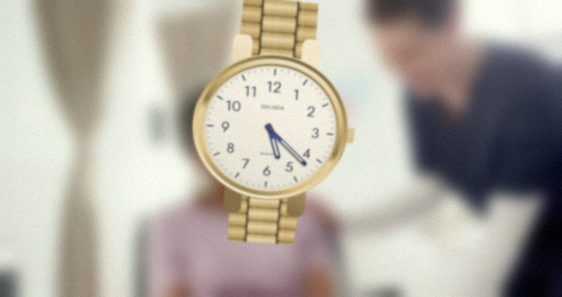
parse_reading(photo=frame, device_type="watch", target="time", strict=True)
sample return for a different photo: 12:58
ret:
5:22
